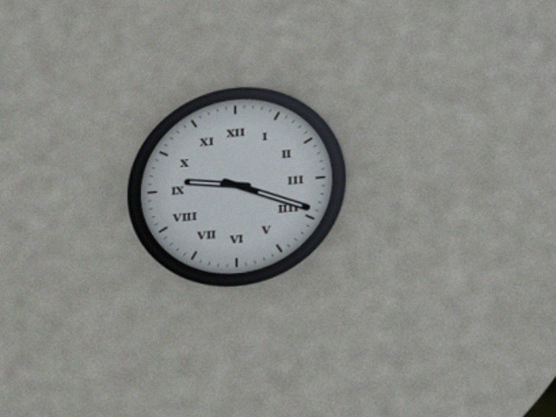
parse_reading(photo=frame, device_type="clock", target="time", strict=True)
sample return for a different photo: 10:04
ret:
9:19
